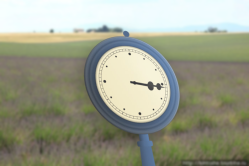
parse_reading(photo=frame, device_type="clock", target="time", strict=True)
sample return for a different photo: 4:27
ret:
3:16
